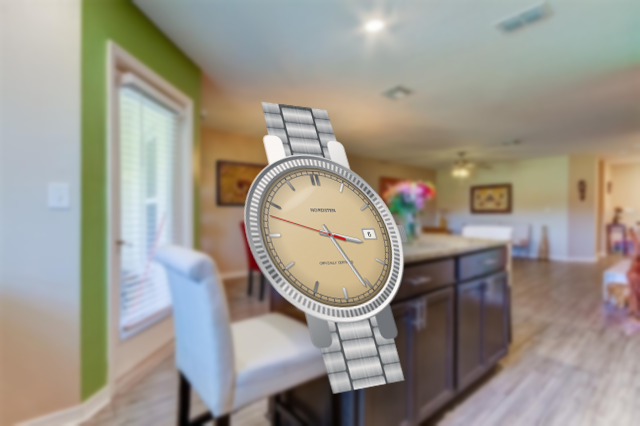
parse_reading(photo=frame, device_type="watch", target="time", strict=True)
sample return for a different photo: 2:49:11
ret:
3:25:48
